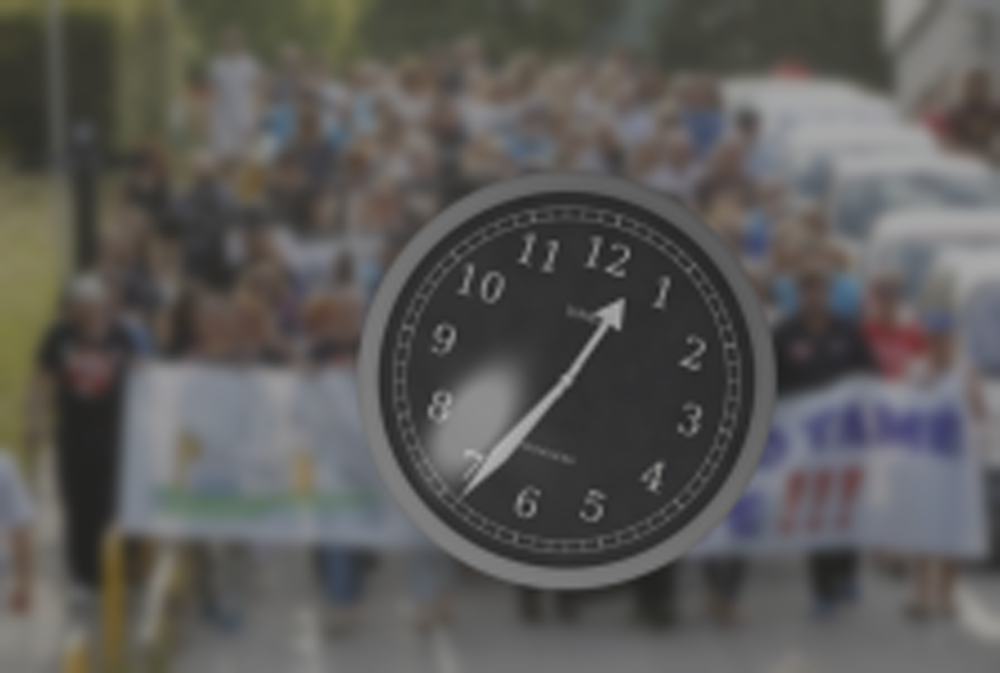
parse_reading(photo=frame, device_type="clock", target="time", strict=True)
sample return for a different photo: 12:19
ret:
12:34
